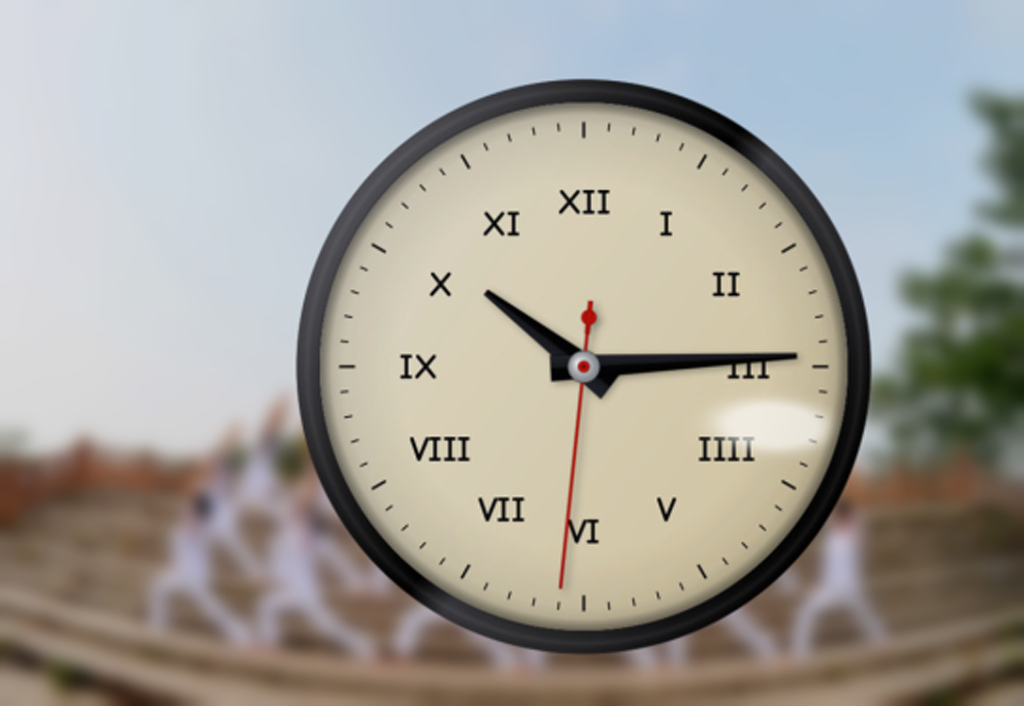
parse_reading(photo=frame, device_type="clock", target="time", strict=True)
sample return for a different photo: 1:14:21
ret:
10:14:31
